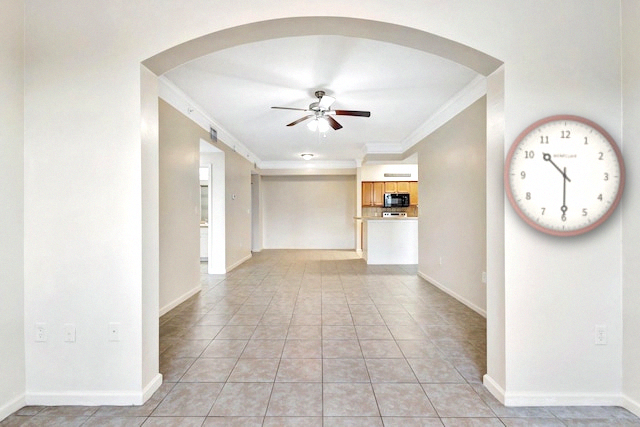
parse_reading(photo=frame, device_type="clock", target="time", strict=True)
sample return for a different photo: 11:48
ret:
10:30
